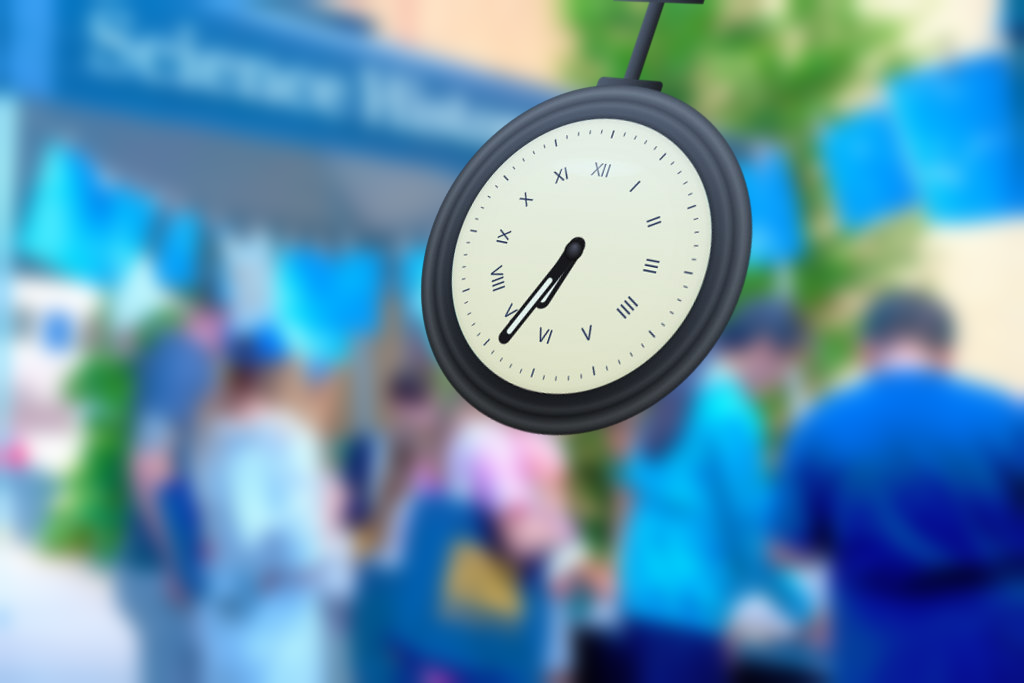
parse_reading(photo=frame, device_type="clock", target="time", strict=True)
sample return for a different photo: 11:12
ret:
6:34
